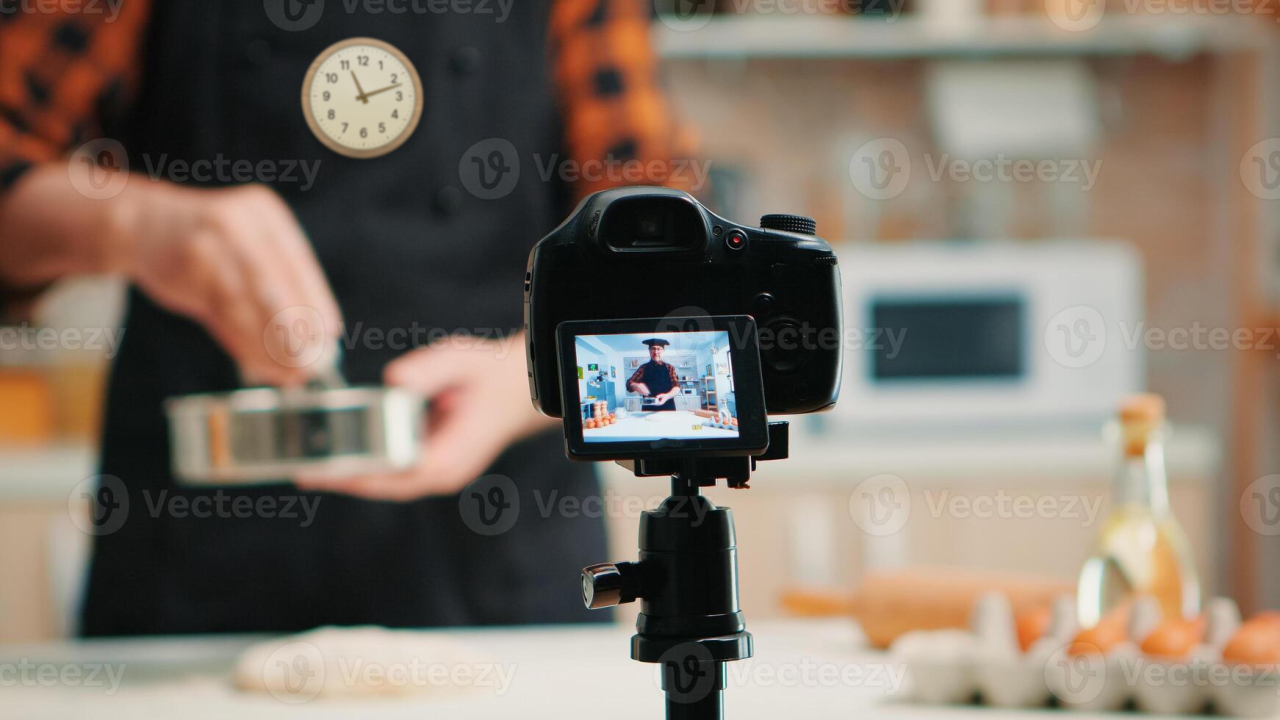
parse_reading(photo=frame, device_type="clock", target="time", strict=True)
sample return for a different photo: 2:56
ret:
11:12
